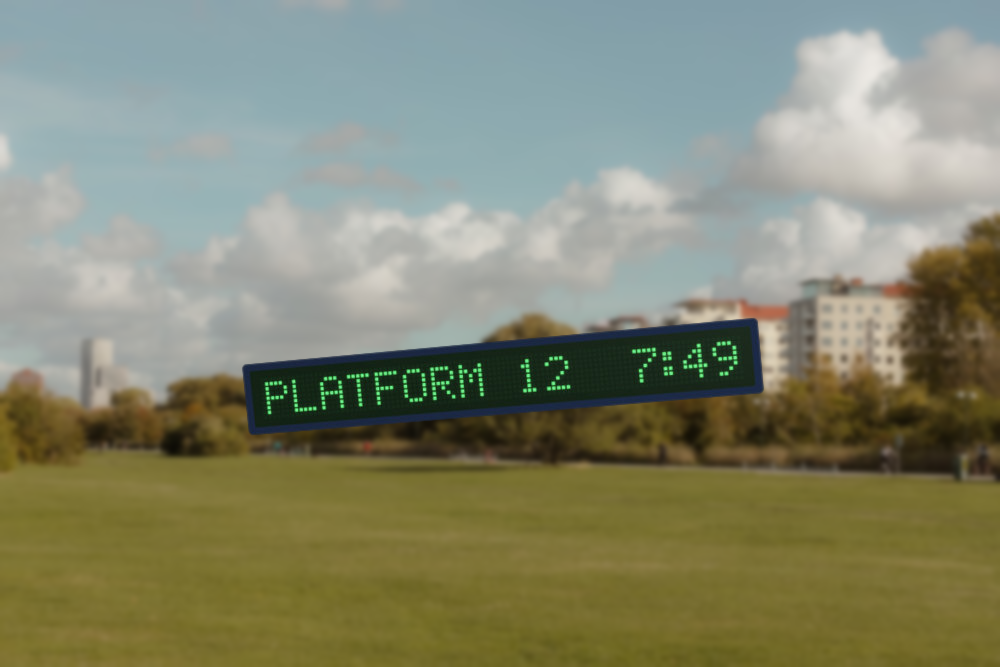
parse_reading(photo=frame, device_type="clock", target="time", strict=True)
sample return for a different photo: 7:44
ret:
7:49
